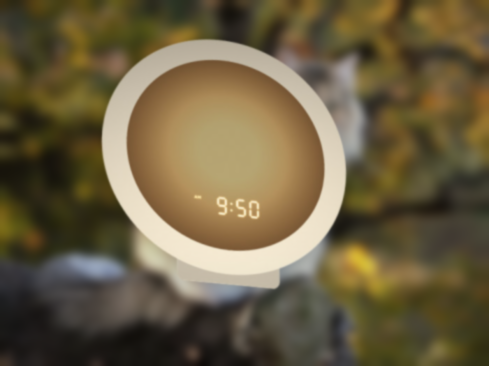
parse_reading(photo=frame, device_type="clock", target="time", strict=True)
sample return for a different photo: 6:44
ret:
9:50
